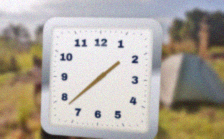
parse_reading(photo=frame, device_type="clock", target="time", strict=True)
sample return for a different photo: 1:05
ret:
1:38
